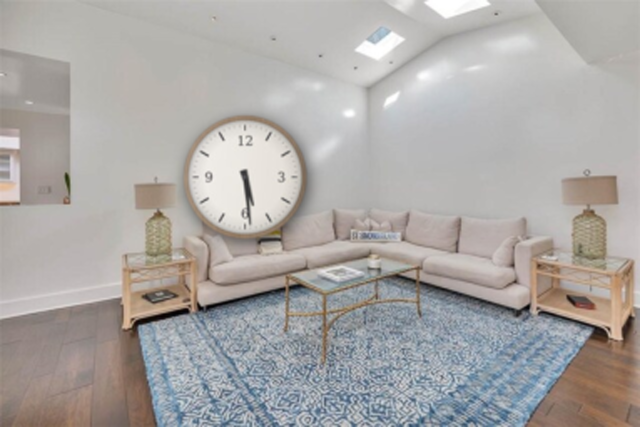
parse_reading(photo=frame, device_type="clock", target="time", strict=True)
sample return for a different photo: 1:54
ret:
5:29
